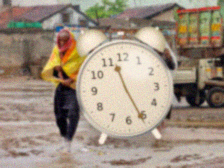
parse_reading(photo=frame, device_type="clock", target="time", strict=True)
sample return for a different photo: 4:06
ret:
11:26
